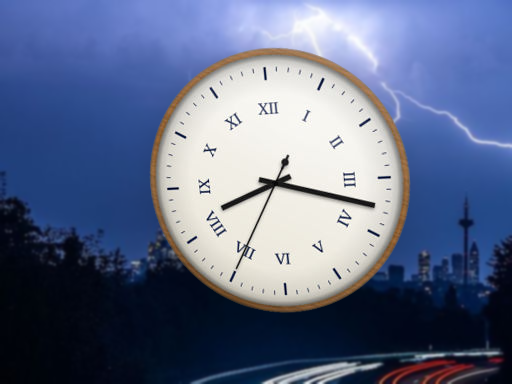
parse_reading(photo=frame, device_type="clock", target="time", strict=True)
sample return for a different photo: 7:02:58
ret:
8:17:35
